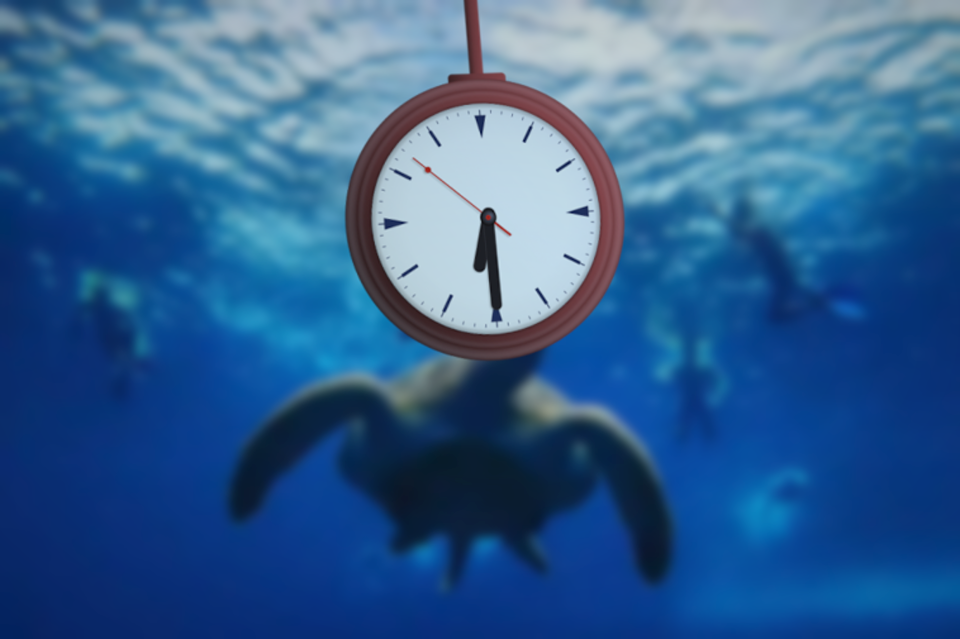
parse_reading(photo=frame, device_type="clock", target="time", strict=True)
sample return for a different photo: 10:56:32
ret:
6:29:52
